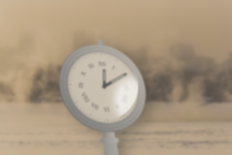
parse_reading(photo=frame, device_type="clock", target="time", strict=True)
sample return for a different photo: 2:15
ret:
12:10
